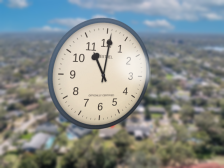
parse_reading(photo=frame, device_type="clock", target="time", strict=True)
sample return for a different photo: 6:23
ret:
11:01
